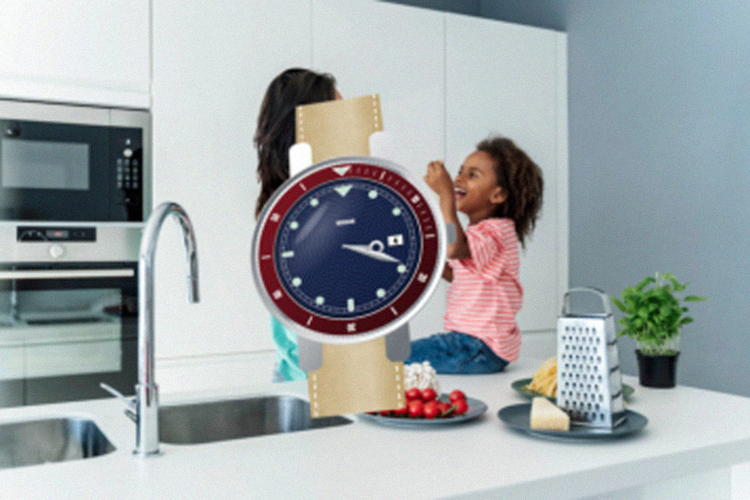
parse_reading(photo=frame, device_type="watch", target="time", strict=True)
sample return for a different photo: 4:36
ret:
3:19
